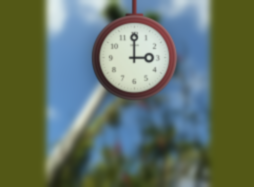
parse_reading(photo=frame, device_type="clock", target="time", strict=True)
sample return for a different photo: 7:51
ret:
3:00
